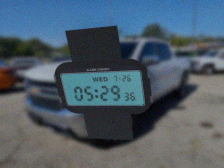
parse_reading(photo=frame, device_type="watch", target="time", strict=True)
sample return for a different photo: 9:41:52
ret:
5:29:36
